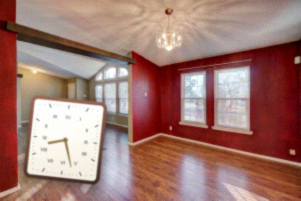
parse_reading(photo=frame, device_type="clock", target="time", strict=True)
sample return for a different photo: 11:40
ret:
8:27
